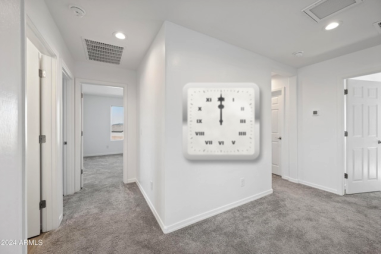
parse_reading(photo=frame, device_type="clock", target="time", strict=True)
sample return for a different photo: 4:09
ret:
12:00
